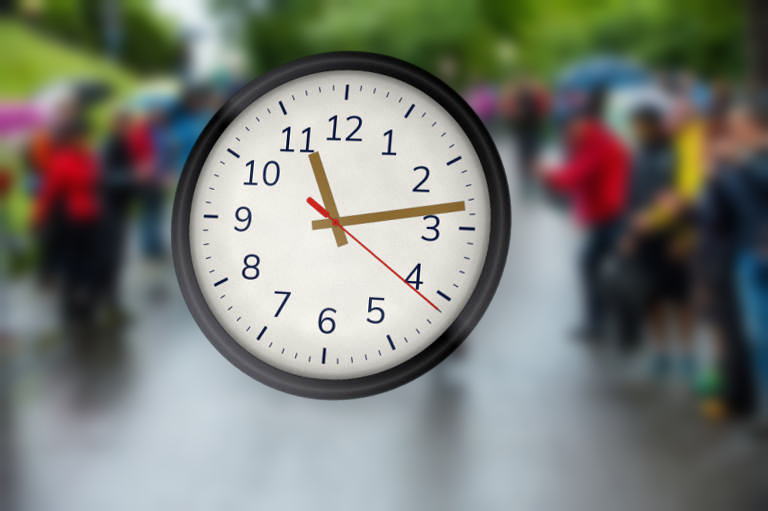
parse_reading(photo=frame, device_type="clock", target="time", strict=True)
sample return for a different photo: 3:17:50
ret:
11:13:21
